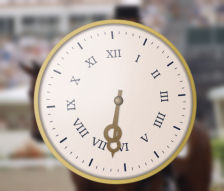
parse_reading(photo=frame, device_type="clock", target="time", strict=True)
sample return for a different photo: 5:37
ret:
6:32
